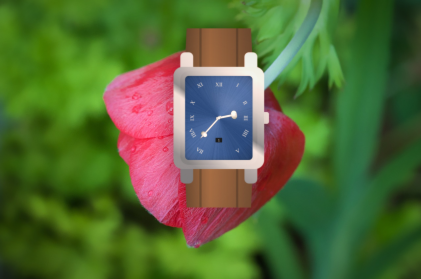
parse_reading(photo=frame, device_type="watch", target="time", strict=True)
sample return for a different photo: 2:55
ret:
2:37
